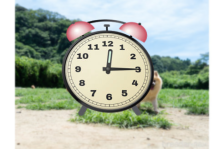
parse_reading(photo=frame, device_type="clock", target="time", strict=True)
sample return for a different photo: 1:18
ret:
12:15
